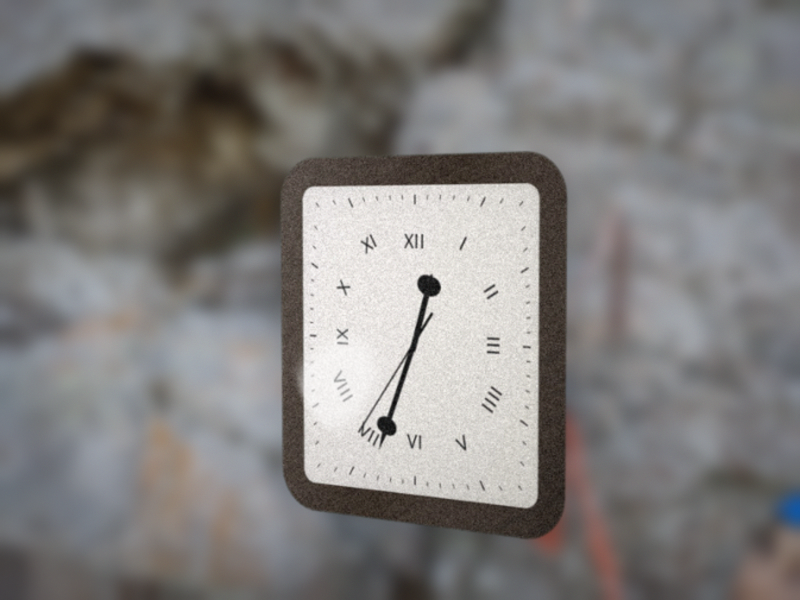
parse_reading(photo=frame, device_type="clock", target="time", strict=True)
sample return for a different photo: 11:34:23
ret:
12:33:36
